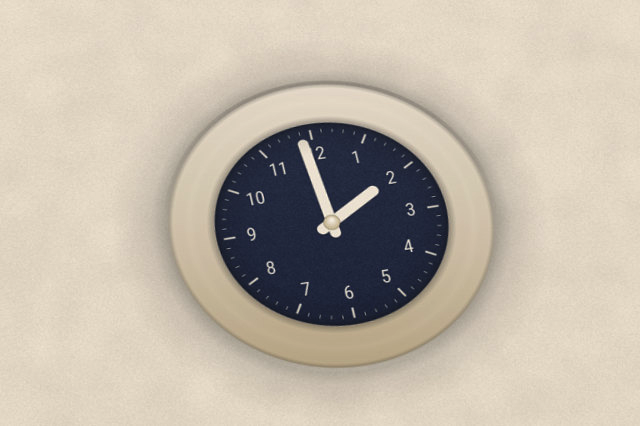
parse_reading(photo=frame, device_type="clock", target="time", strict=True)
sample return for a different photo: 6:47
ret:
1:59
